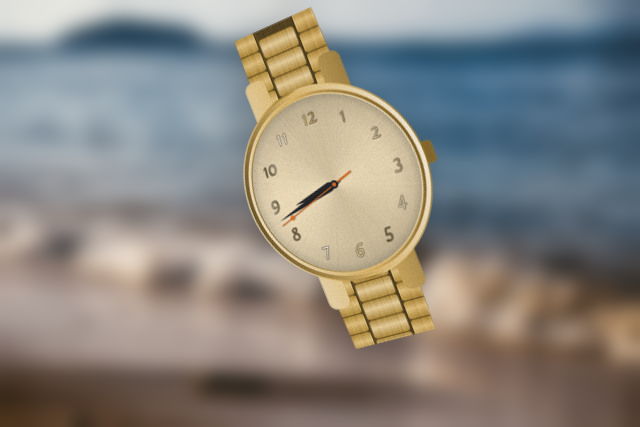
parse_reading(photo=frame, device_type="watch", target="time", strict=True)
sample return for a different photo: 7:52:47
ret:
8:42:42
